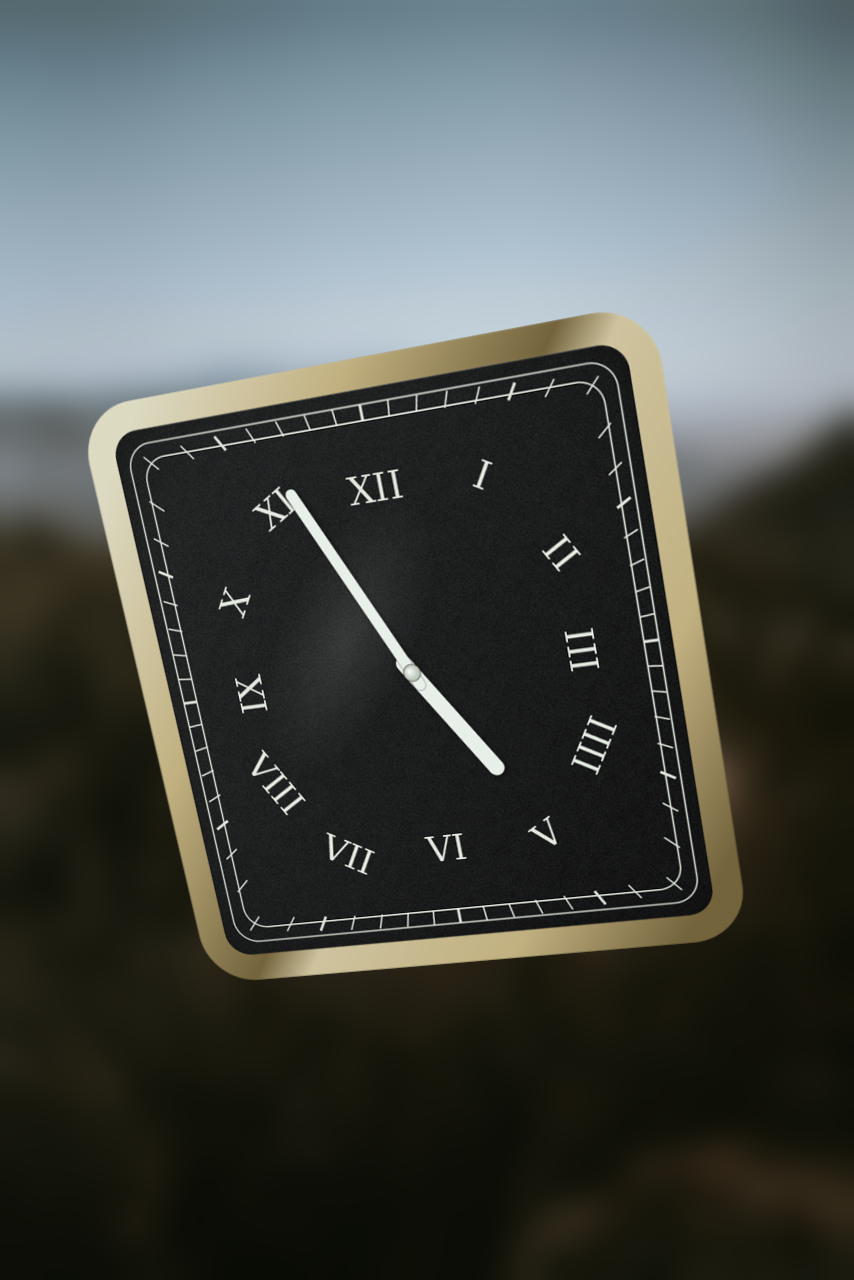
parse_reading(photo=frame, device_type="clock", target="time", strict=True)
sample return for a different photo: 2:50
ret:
4:56
